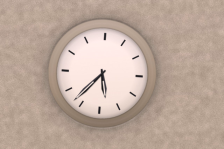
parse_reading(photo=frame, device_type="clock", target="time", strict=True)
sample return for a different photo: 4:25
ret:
5:37
